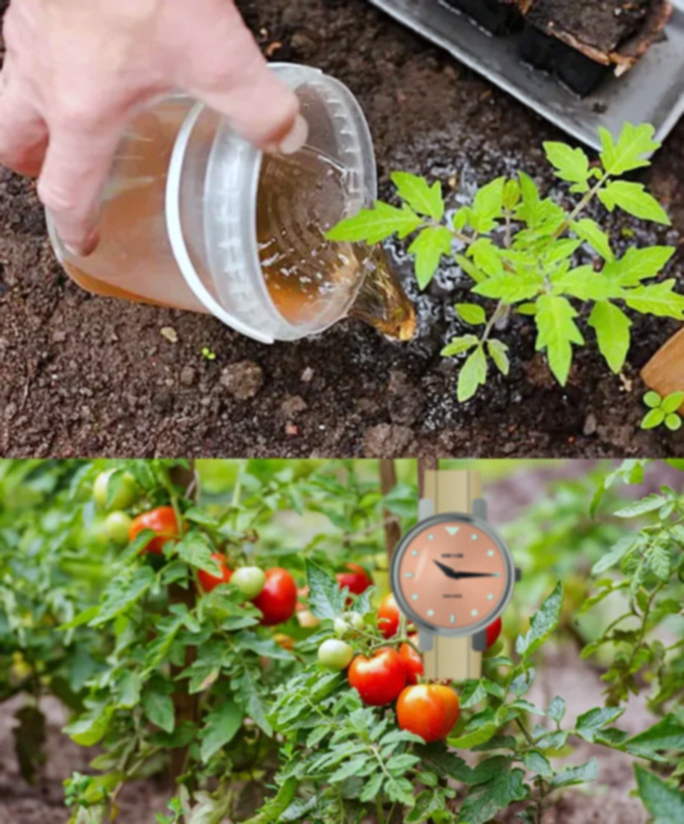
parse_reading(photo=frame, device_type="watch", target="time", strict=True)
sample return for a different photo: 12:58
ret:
10:15
